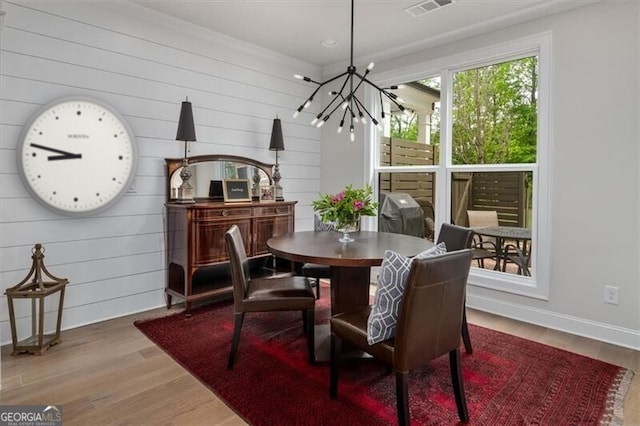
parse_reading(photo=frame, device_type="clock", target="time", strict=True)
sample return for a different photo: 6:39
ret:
8:47
